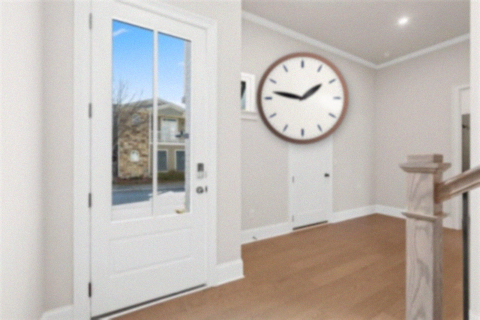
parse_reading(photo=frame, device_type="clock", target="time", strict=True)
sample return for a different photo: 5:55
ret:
1:47
